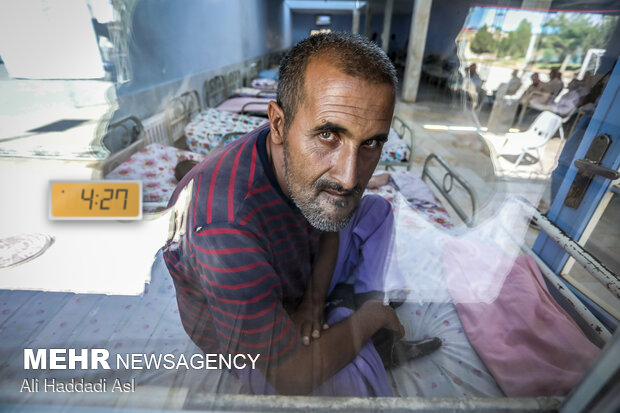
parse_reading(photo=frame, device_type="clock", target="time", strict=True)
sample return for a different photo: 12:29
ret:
4:27
